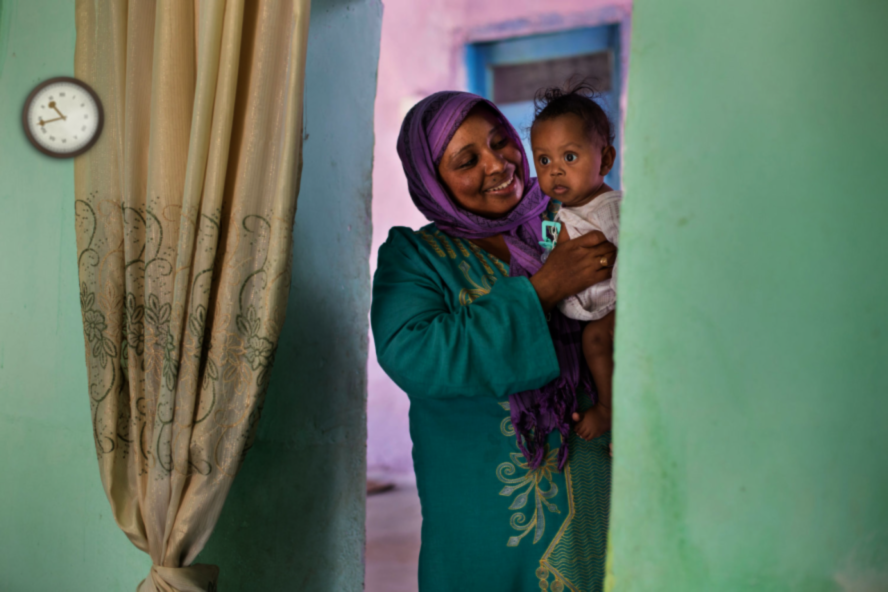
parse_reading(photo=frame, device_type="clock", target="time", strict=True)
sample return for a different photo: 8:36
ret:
10:43
